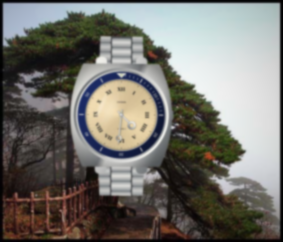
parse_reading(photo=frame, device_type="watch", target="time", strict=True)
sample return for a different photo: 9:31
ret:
4:31
